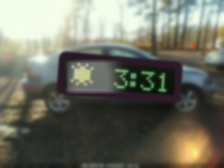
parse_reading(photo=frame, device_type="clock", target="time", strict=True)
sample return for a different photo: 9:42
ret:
3:31
